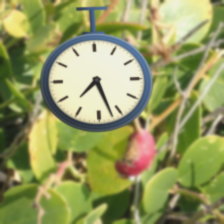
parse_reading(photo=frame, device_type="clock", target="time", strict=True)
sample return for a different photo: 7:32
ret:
7:27
